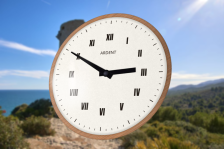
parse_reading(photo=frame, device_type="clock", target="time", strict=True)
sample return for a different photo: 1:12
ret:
2:50
